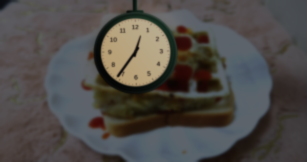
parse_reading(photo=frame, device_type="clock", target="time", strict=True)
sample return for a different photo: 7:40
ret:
12:36
